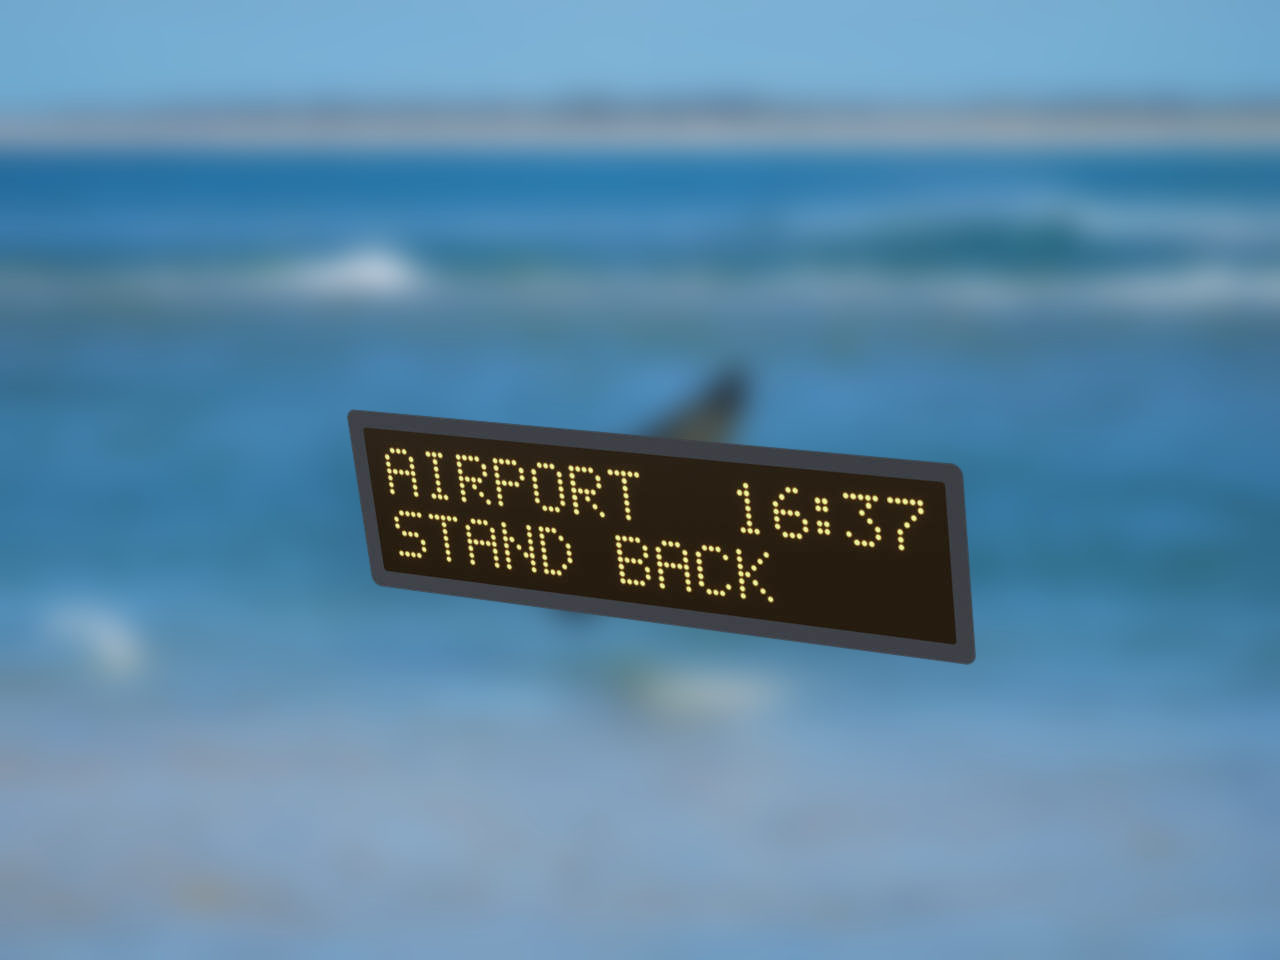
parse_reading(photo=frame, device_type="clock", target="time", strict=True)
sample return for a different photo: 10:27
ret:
16:37
